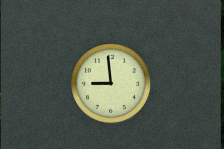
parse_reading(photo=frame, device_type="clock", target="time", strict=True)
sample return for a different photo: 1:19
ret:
8:59
